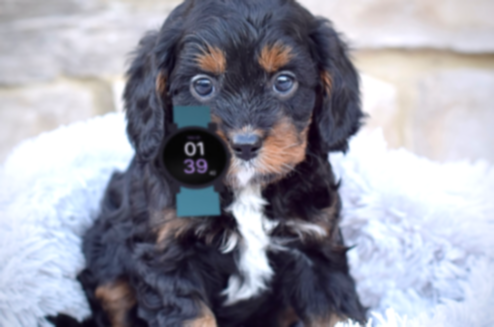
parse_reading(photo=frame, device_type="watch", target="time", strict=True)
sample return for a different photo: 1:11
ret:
1:39
